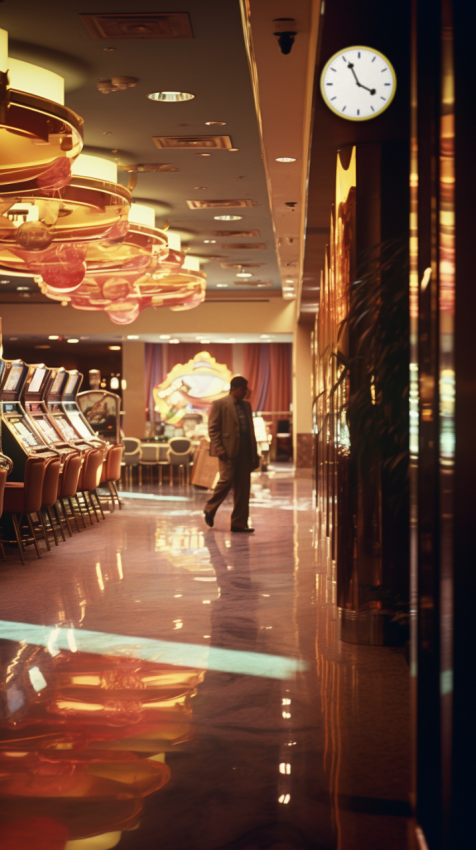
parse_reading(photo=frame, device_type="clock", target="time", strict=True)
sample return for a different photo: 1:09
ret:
3:56
